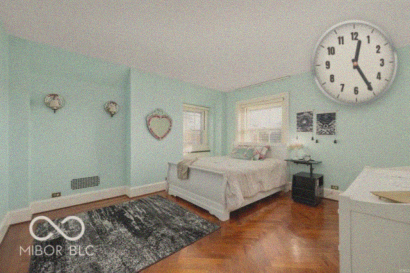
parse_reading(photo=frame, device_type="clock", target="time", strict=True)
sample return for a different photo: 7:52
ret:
12:25
